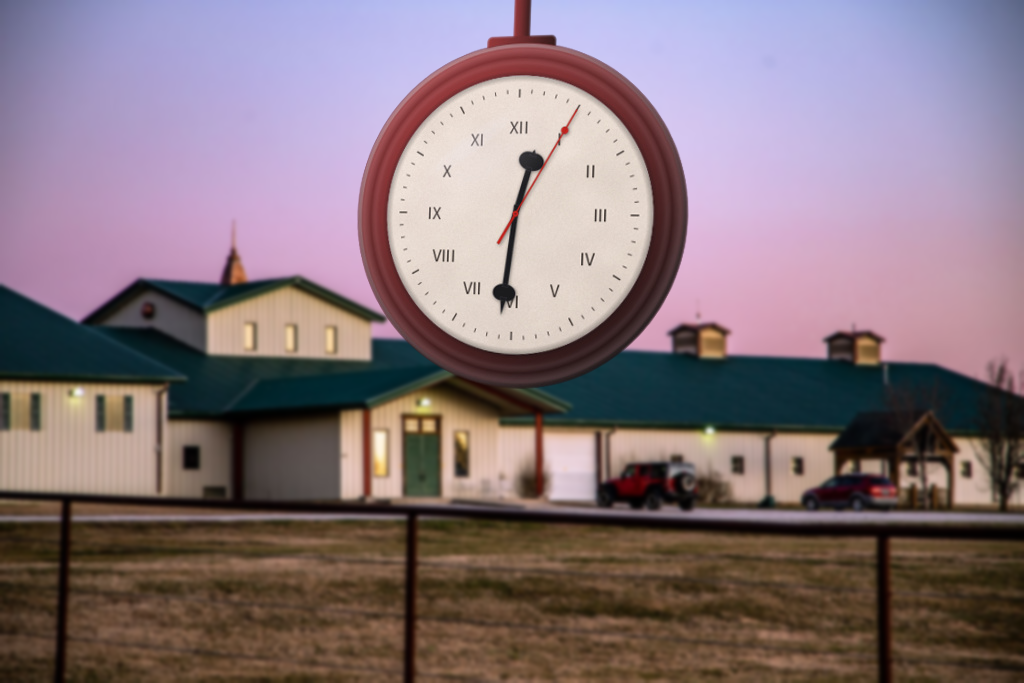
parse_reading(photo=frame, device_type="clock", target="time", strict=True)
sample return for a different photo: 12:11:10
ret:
12:31:05
